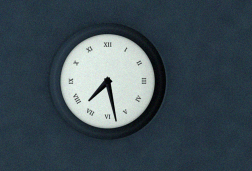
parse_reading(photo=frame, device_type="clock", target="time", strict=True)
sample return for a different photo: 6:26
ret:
7:28
